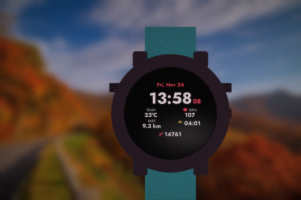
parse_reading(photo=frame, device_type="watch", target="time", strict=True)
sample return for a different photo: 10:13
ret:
13:58
